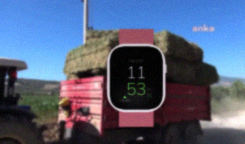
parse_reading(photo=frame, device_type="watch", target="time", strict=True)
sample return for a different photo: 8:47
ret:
11:53
